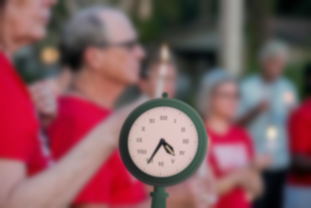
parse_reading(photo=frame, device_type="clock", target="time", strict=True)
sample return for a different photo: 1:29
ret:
4:35
